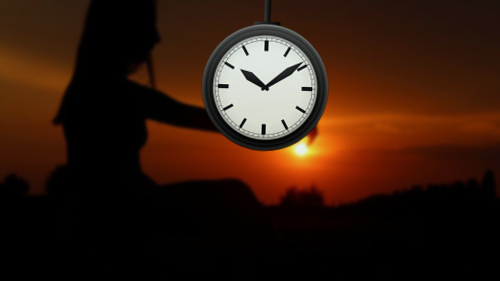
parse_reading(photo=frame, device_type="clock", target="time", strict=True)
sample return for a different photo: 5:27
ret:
10:09
